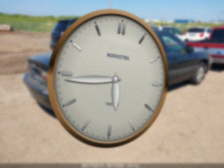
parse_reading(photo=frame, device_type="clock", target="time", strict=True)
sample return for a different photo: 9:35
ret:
5:44
